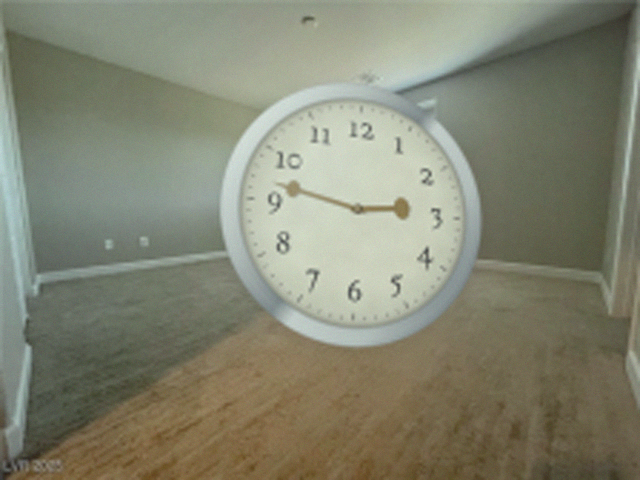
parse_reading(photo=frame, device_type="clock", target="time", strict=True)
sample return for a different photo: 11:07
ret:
2:47
